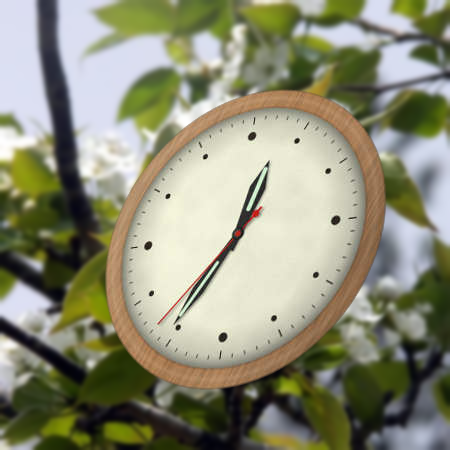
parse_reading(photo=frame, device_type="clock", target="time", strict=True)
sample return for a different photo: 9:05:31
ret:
12:35:37
